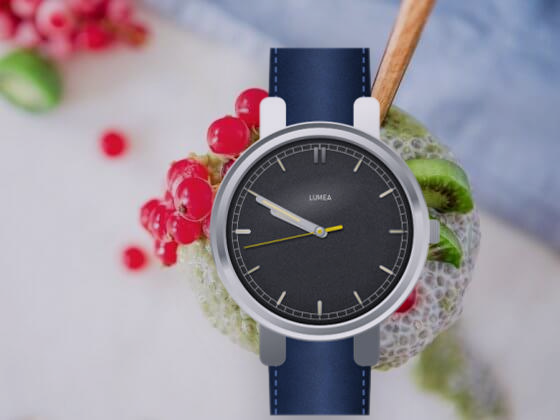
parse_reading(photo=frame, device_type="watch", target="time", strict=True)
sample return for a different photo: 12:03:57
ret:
9:49:43
